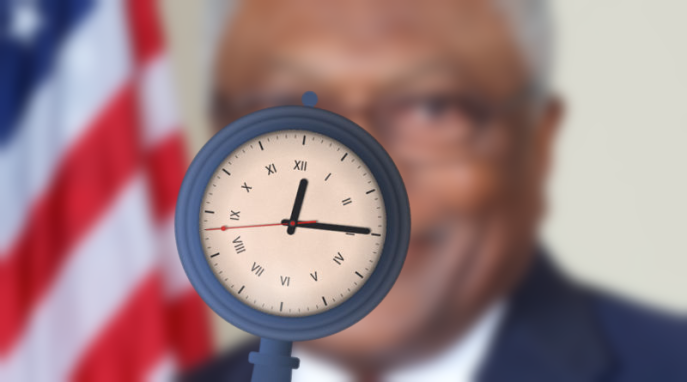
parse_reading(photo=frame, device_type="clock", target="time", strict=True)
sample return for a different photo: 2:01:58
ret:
12:14:43
